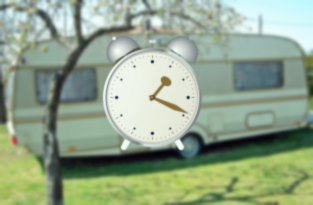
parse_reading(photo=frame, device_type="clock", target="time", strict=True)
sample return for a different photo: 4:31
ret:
1:19
